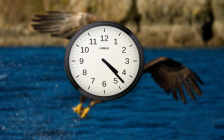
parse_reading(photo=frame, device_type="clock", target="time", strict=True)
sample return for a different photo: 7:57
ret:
4:23
